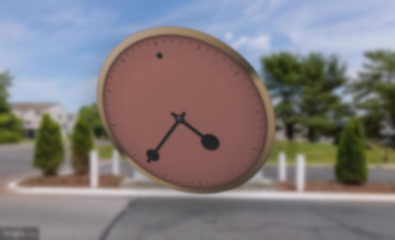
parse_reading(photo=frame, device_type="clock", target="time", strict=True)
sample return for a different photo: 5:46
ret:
4:38
